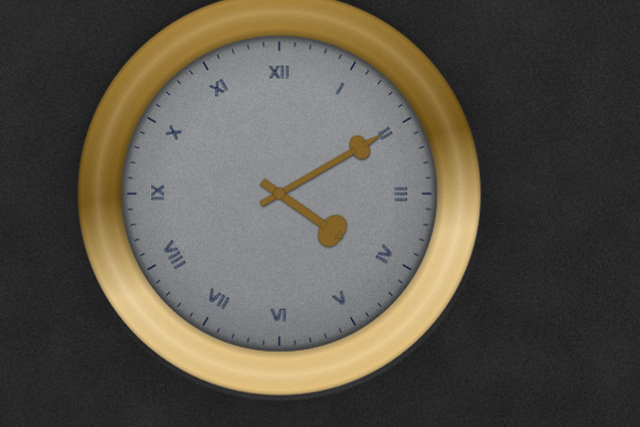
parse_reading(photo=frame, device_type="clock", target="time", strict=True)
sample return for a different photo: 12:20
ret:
4:10
